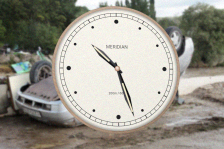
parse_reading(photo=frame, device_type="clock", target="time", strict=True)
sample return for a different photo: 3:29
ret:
10:27
